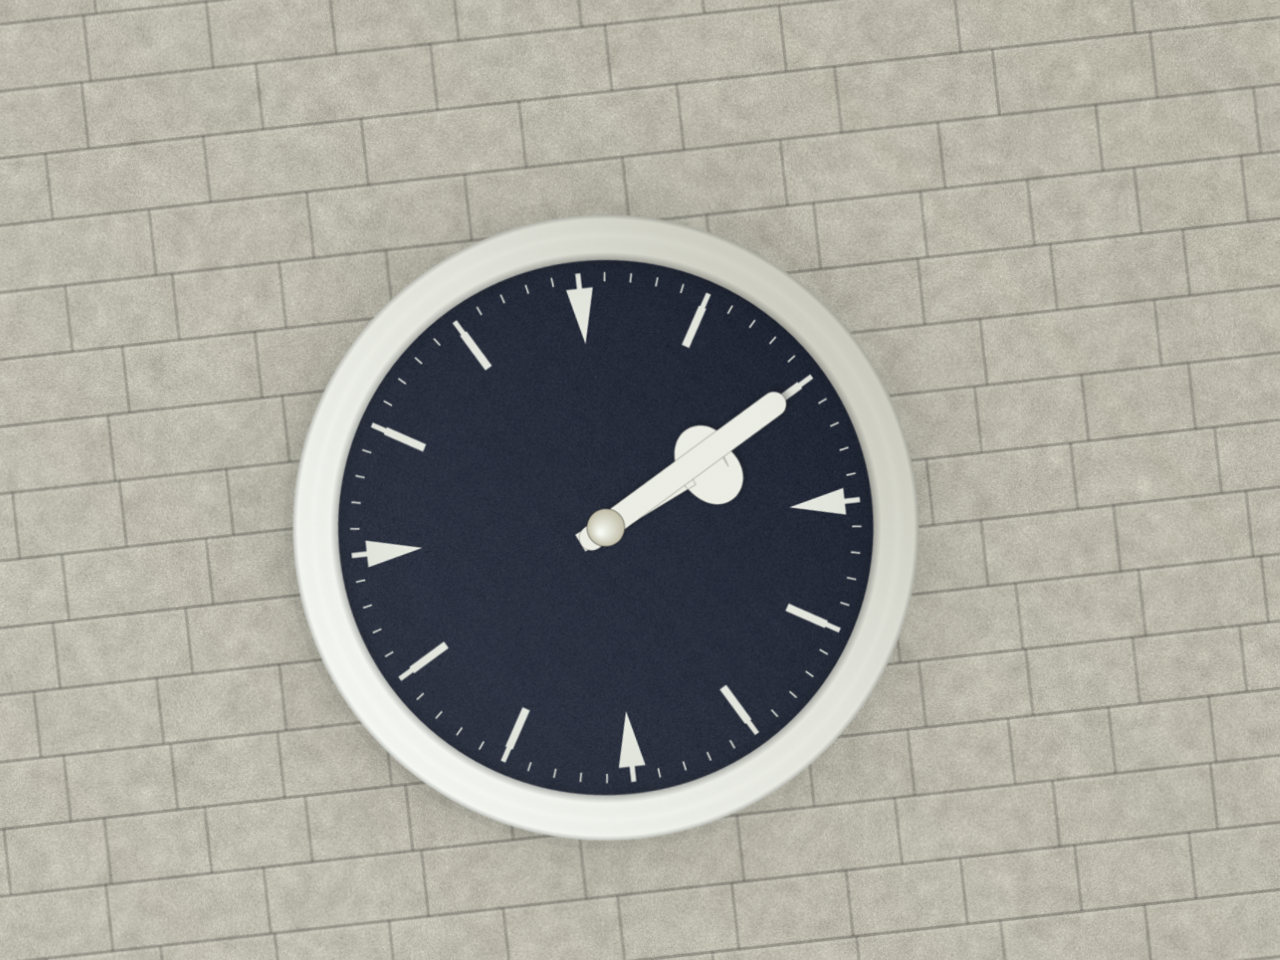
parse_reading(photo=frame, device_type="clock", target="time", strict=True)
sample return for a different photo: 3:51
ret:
2:10
